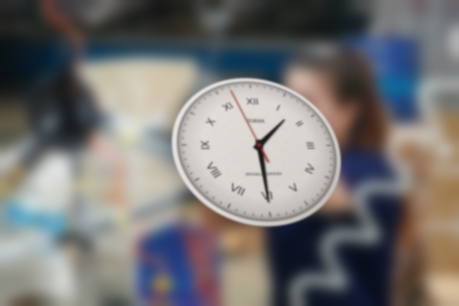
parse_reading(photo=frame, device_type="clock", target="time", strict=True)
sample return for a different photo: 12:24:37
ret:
1:29:57
